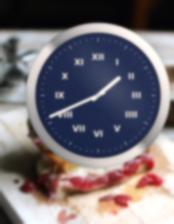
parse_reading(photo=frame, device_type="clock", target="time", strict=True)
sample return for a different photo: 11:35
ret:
1:41
